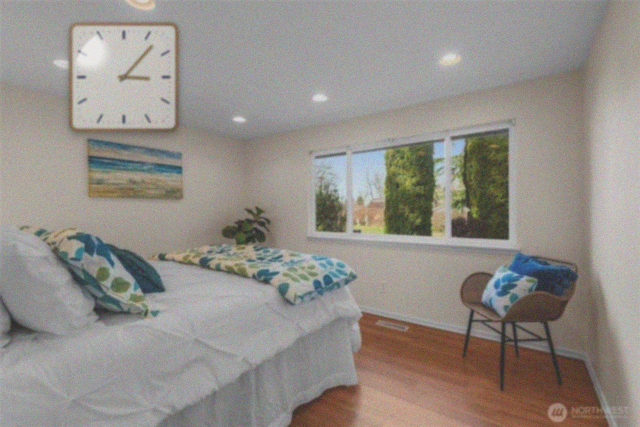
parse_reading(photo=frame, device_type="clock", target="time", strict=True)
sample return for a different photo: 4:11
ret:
3:07
